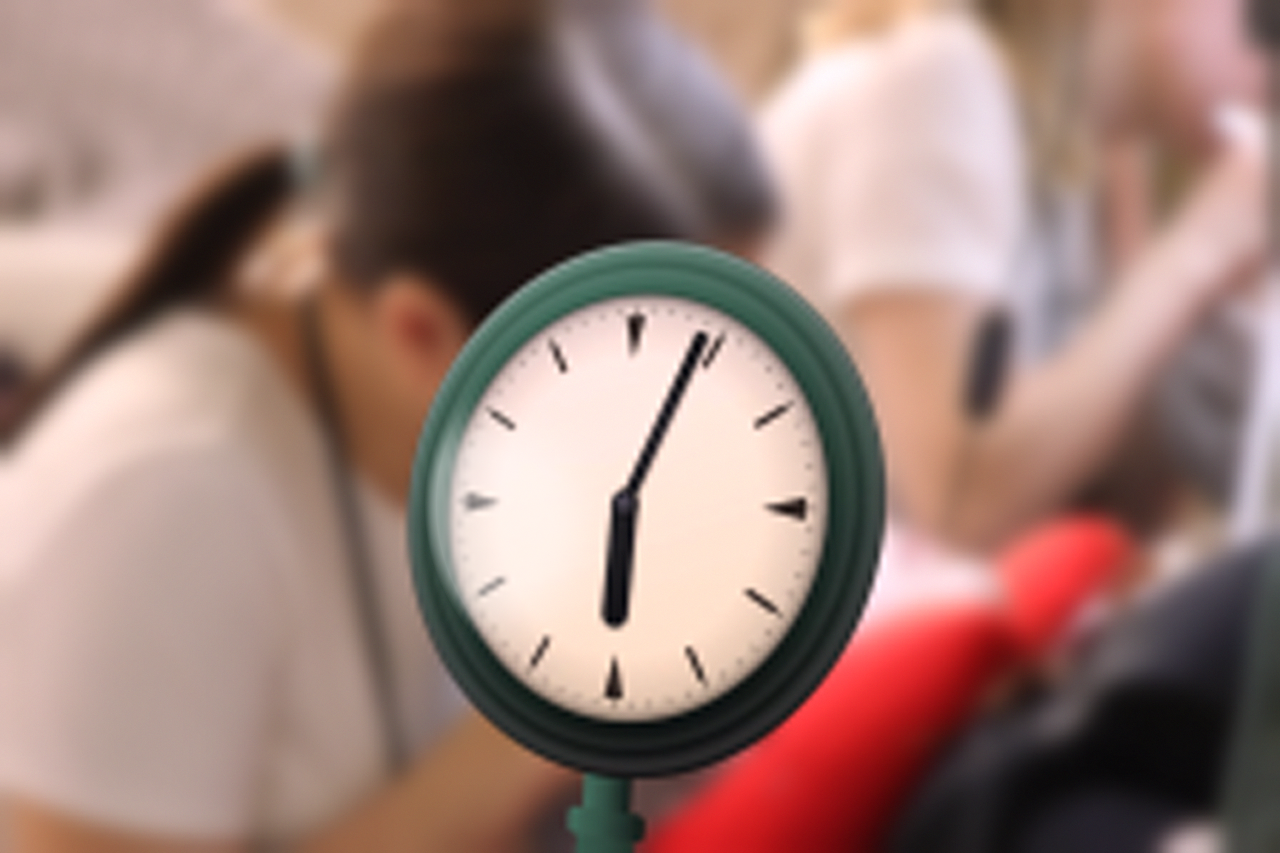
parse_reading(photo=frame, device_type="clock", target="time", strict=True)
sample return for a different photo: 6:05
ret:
6:04
